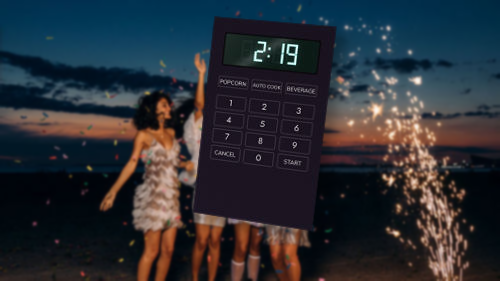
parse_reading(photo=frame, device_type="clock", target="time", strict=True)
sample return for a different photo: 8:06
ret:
2:19
